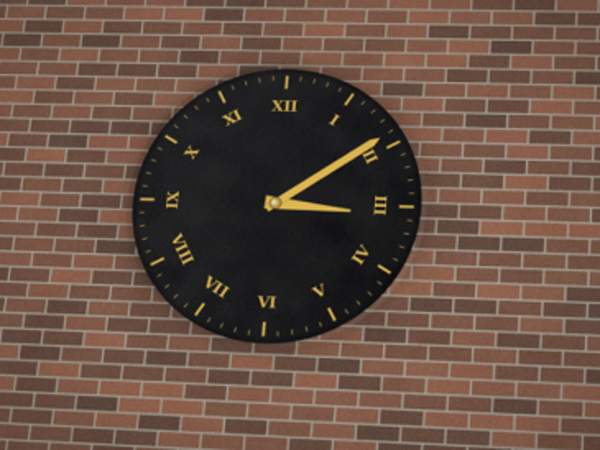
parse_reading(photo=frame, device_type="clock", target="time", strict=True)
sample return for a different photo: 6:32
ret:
3:09
